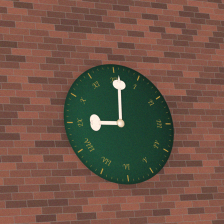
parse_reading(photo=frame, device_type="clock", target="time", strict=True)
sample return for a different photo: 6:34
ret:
9:01
